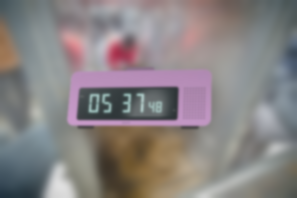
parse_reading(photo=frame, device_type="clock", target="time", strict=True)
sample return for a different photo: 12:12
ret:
5:37
